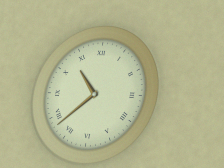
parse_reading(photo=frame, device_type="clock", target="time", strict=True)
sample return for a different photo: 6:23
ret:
10:38
